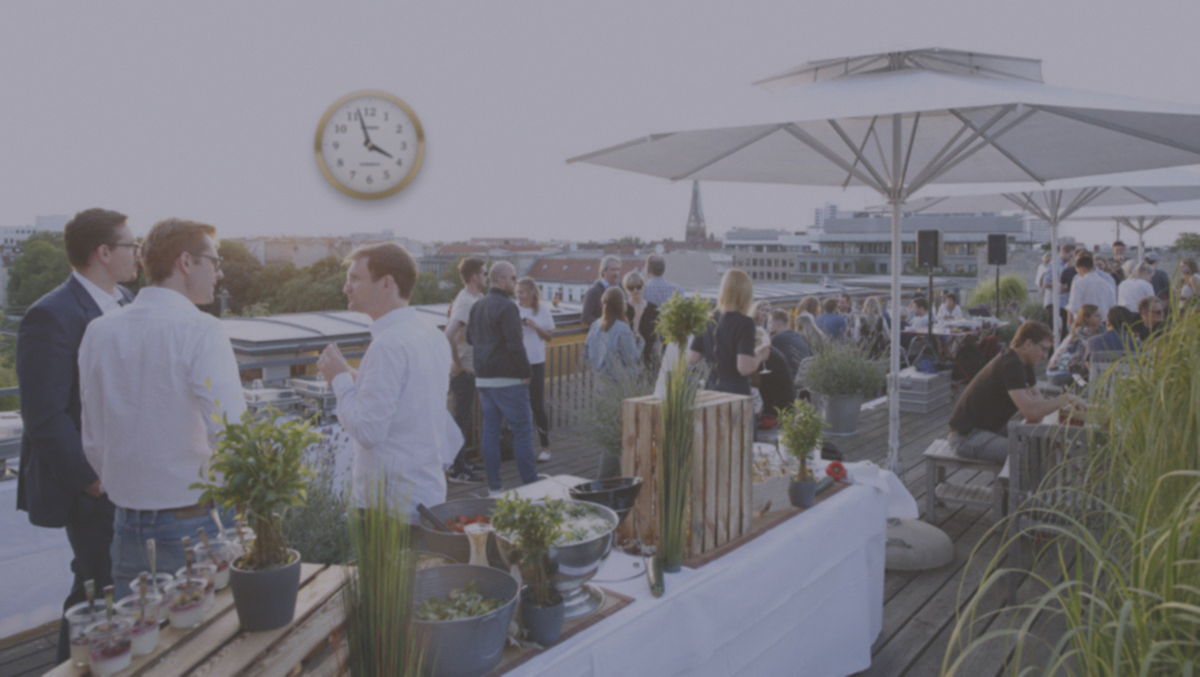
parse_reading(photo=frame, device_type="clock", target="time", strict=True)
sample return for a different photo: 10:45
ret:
3:57
